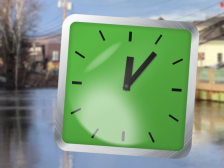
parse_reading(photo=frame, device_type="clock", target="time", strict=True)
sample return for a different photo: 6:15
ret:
12:06
